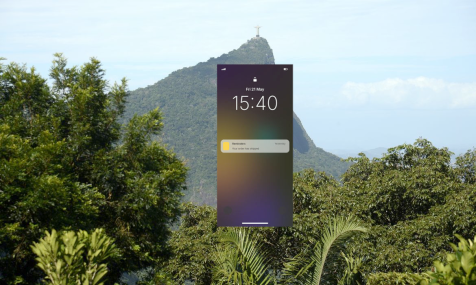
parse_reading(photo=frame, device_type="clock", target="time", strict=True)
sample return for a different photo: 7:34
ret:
15:40
